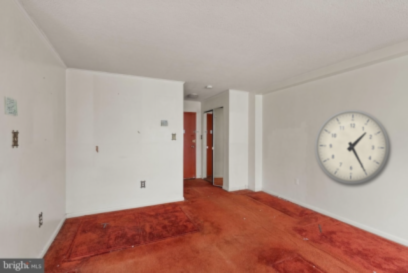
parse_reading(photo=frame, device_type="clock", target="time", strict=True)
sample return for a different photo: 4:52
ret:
1:25
